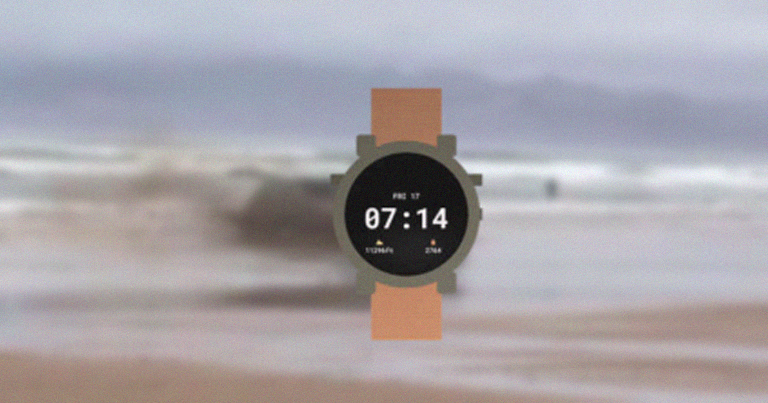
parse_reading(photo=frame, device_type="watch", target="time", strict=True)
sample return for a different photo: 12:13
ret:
7:14
